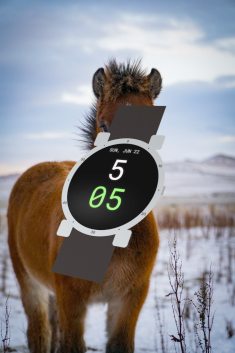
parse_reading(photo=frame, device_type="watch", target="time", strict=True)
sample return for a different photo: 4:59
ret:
5:05
